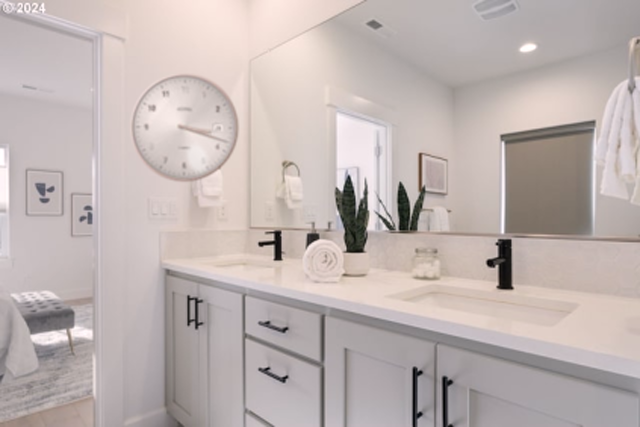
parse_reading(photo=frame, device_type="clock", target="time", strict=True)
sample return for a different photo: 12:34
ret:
3:18
